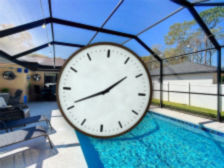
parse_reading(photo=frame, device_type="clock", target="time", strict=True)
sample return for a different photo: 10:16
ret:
1:41
